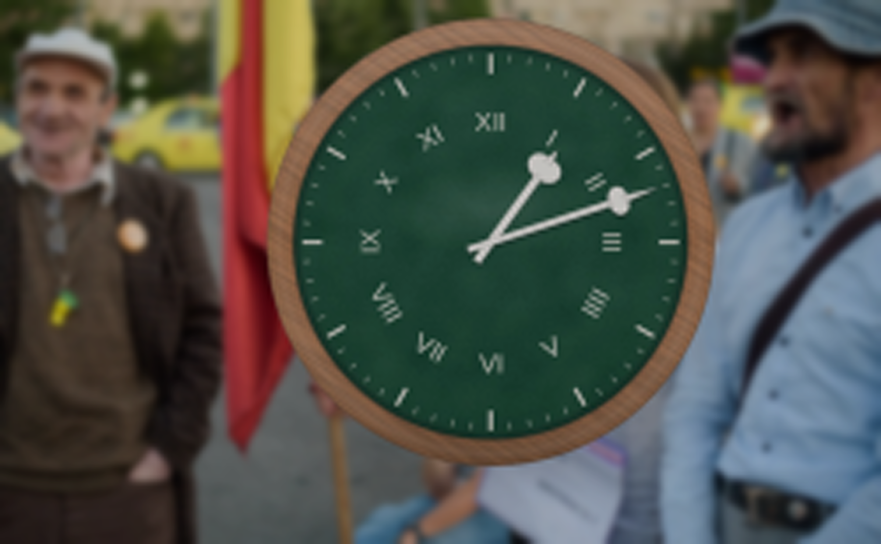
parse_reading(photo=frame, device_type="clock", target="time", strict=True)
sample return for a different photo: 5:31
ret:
1:12
